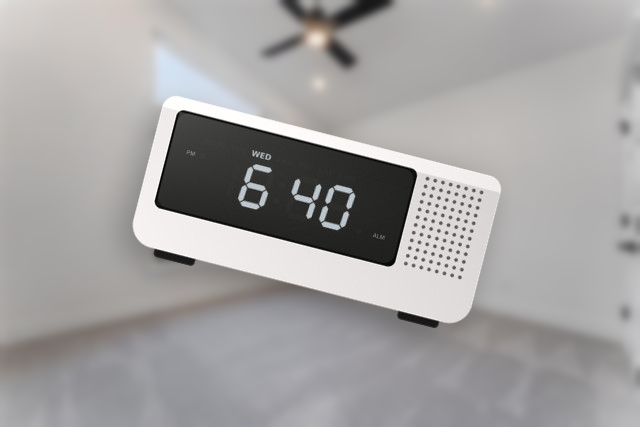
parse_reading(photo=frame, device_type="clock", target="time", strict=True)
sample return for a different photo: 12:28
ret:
6:40
